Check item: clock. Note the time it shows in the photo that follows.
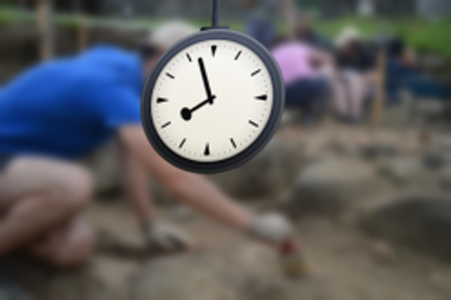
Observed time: 7:57
